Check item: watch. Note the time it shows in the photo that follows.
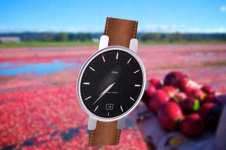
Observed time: 7:37
